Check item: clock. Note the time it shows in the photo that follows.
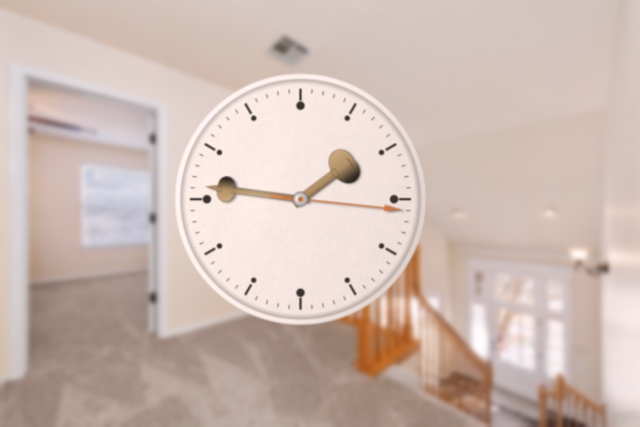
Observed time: 1:46:16
